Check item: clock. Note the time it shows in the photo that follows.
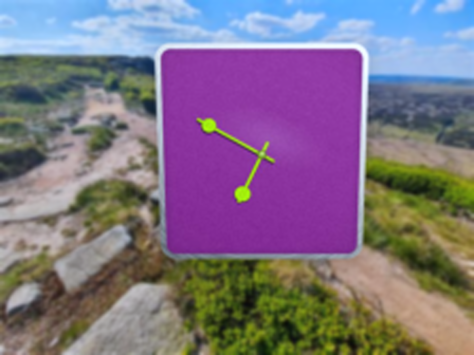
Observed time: 6:50
